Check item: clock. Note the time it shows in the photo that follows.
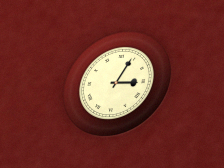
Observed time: 3:04
